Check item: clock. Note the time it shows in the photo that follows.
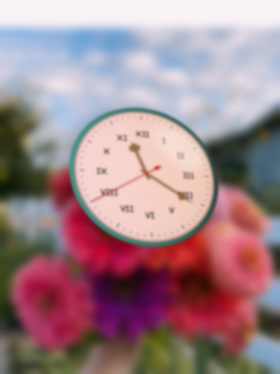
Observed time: 11:20:40
